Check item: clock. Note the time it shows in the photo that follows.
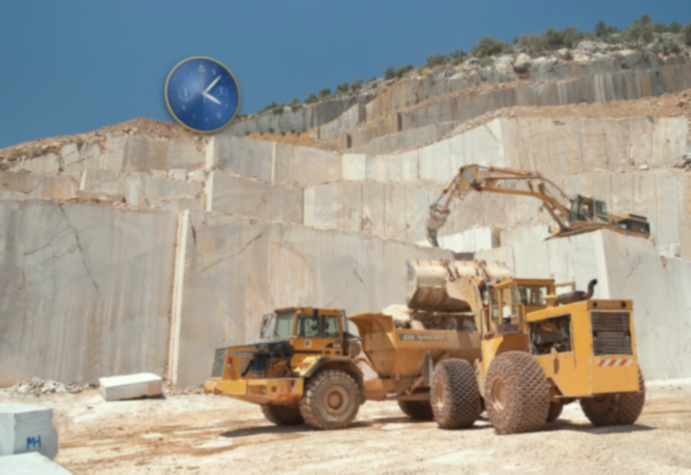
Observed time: 4:08
